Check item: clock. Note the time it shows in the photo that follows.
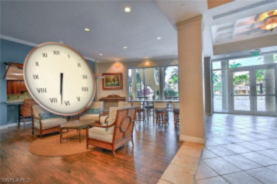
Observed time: 6:32
